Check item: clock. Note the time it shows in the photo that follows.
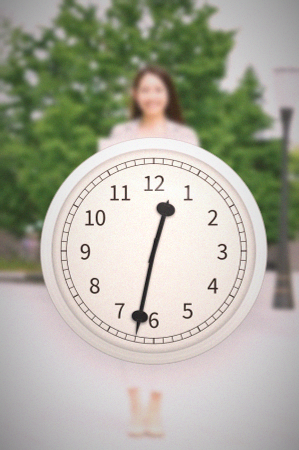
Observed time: 12:32
